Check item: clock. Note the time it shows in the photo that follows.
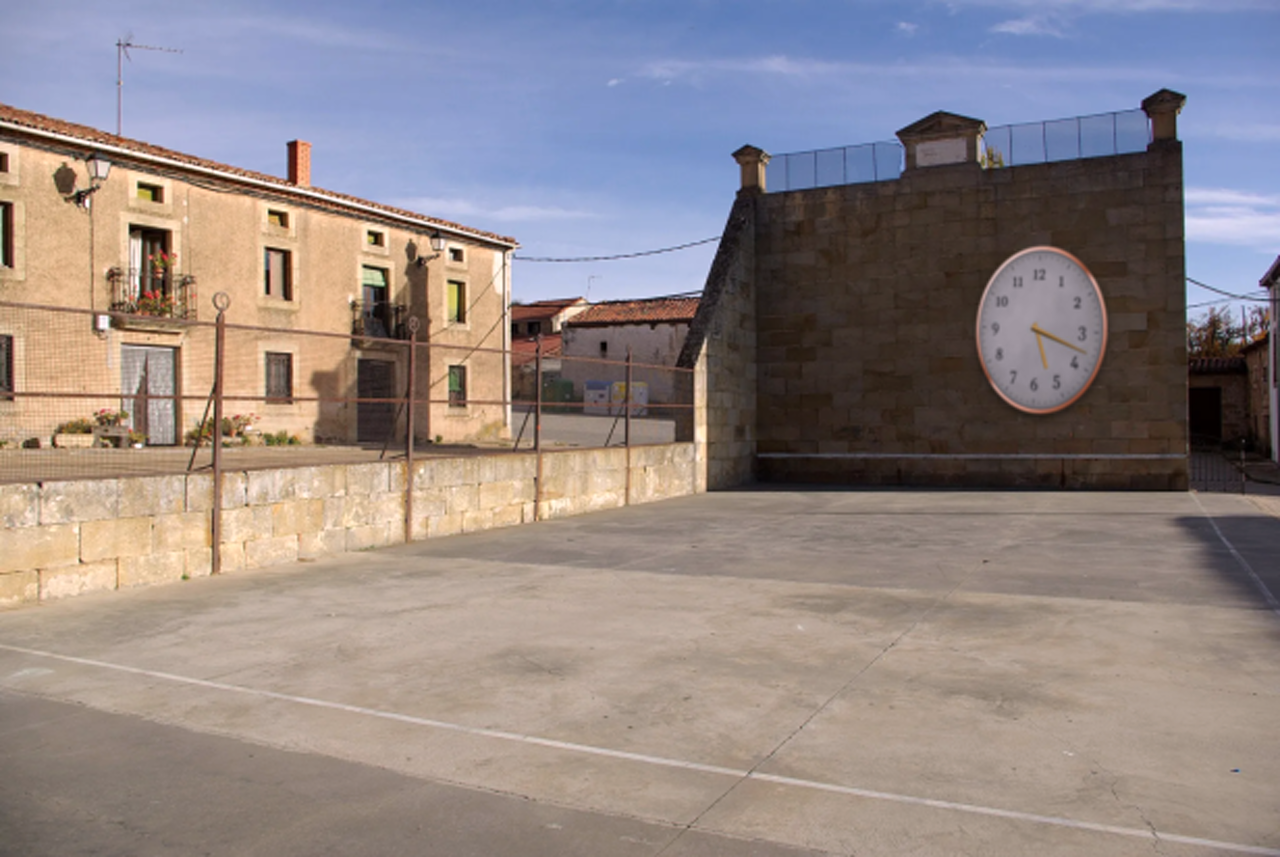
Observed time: 5:18
